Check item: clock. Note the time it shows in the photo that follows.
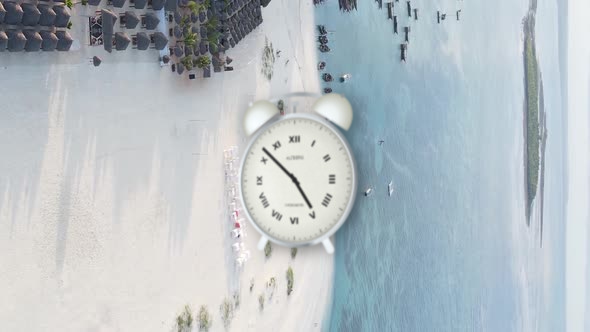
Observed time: 4:52
